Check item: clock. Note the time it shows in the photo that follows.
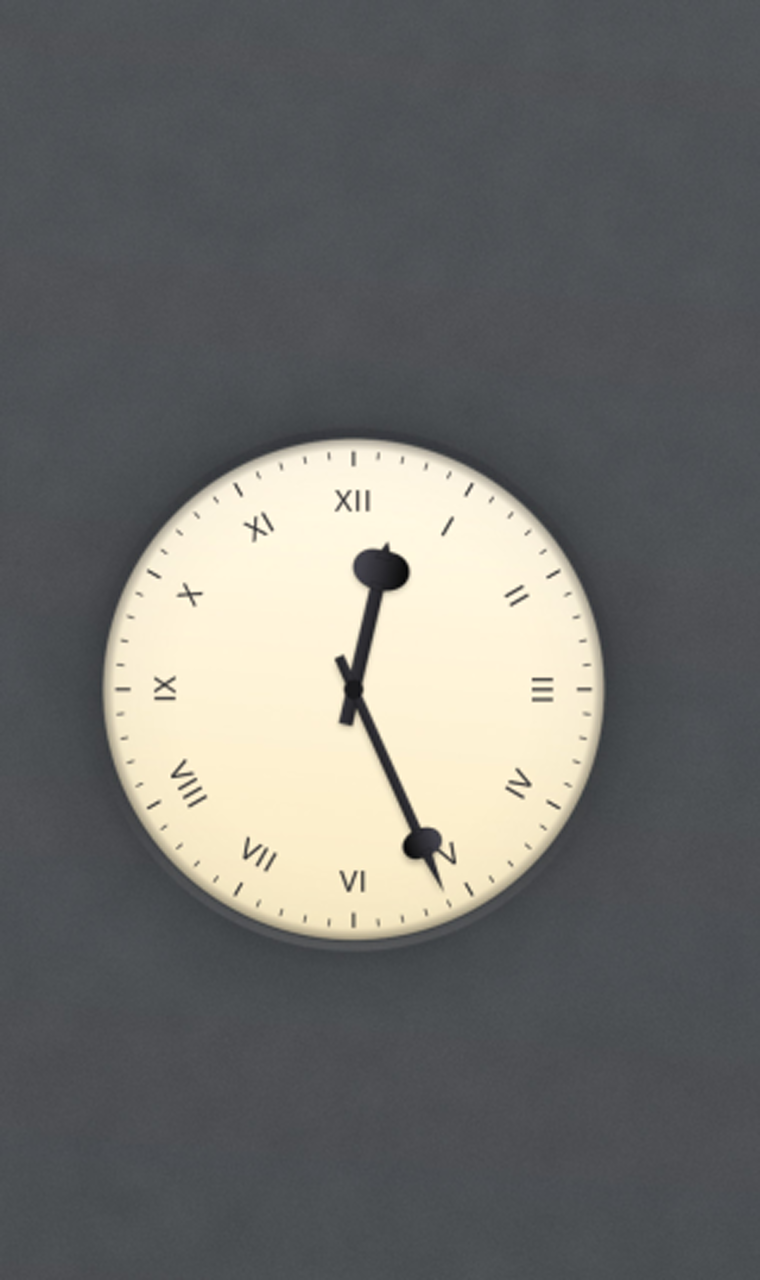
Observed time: 12:26
